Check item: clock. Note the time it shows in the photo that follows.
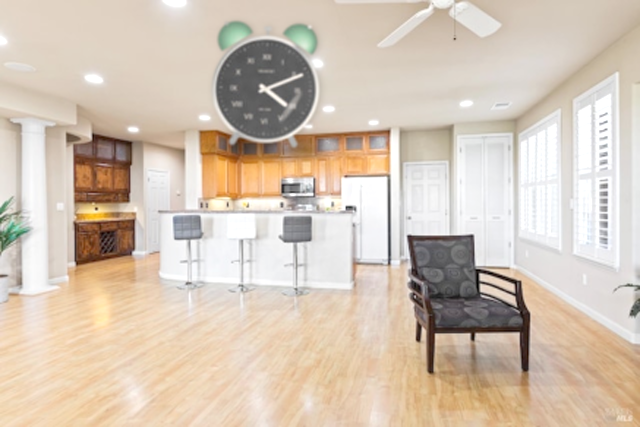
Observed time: 4:11
